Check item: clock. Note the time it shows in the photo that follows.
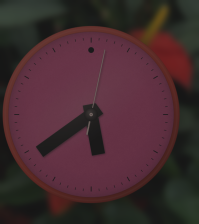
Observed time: 5:39:02
